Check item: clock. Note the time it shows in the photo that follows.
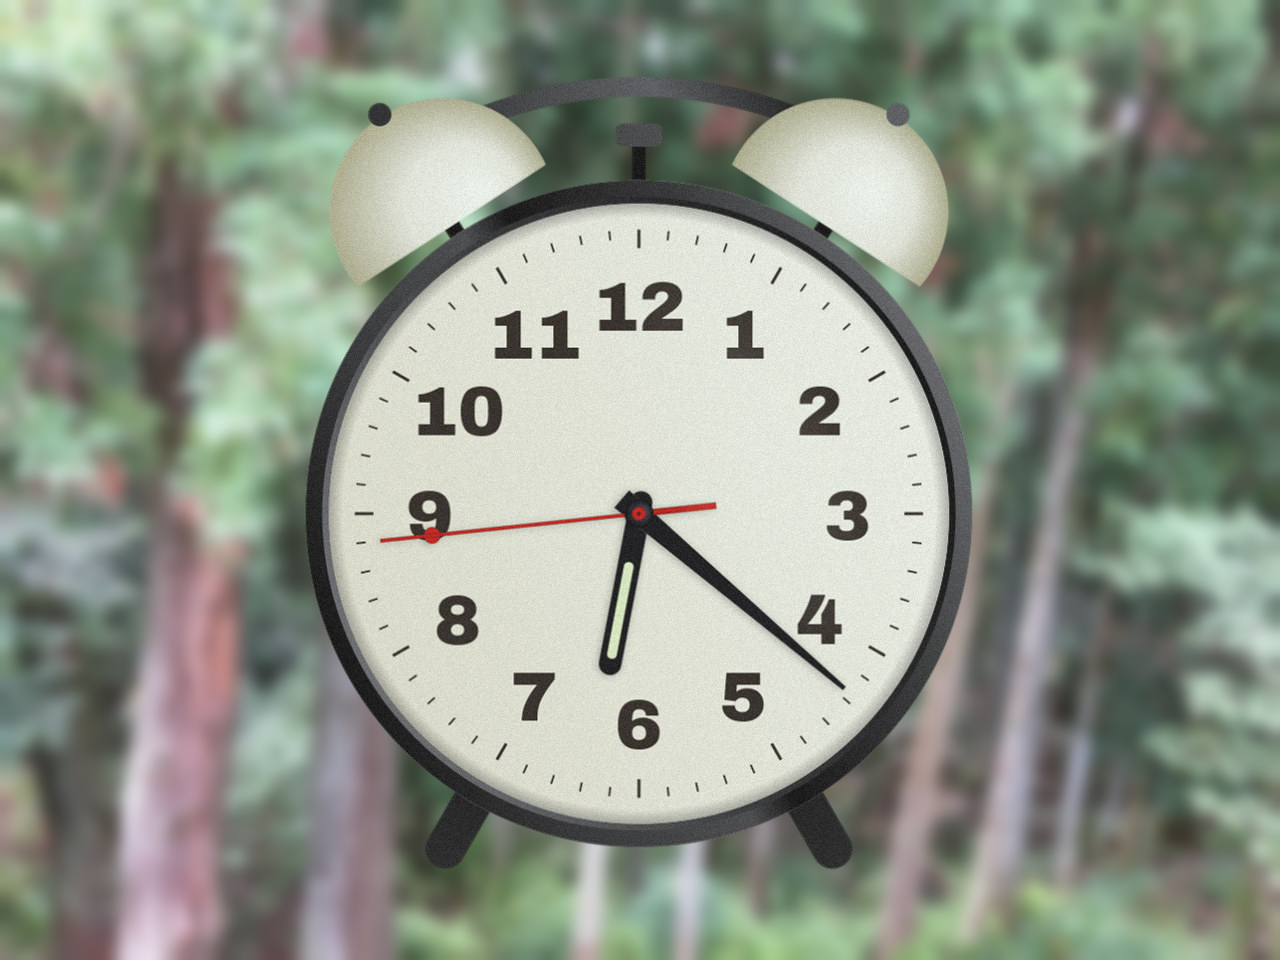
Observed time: 6:21:44
